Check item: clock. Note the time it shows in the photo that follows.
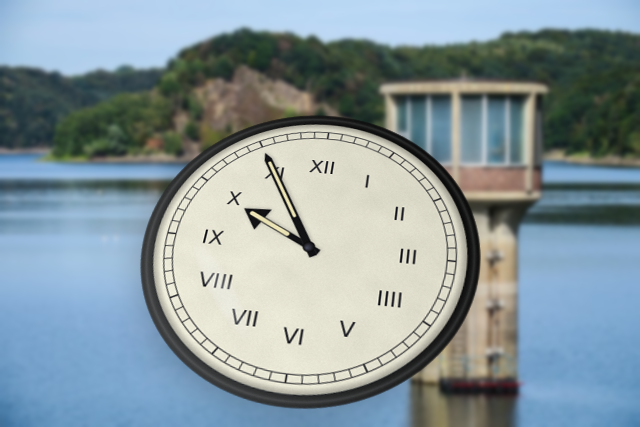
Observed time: 9:55
